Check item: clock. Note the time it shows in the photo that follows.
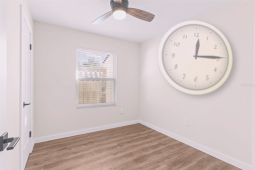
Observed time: 12:15
